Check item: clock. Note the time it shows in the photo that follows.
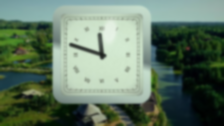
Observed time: 11:48
